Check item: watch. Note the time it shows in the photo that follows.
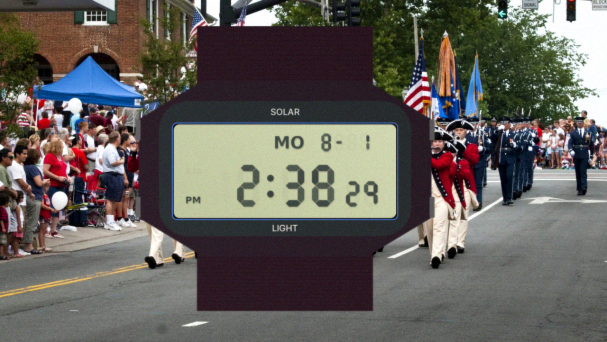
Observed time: 2:38:29
